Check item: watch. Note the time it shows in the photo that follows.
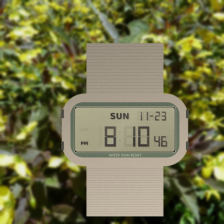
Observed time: 8:10:46
